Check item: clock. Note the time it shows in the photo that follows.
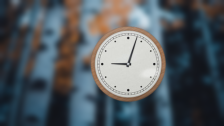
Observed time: 9:03
